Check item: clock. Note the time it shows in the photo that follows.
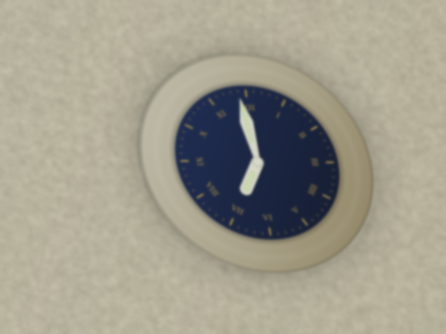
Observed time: 6:59
